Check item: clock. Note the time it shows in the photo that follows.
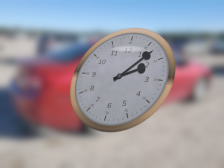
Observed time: 2:07
